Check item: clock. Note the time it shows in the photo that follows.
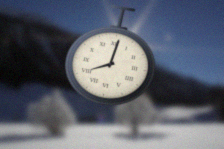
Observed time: 8:01
